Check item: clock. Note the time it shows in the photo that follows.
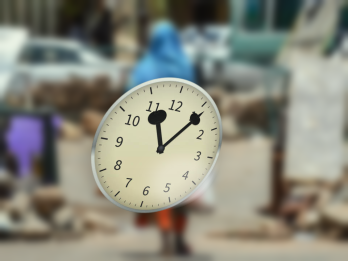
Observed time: 11:06
